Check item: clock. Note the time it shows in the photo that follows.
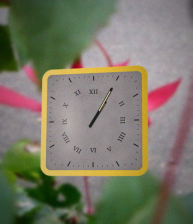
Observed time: 1:05
